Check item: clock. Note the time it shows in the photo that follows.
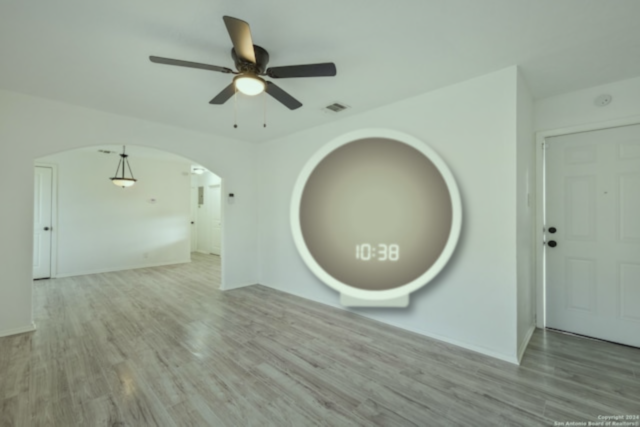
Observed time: 10:38
